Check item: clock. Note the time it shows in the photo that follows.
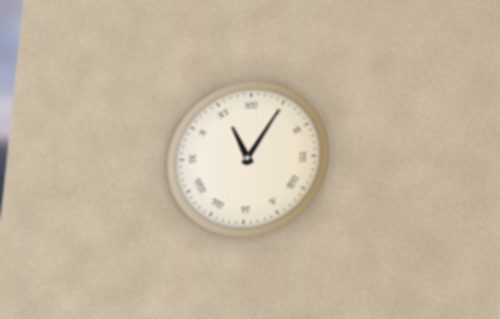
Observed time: 11:05
